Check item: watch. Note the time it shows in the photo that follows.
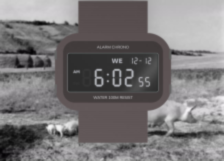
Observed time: 6:02:55
